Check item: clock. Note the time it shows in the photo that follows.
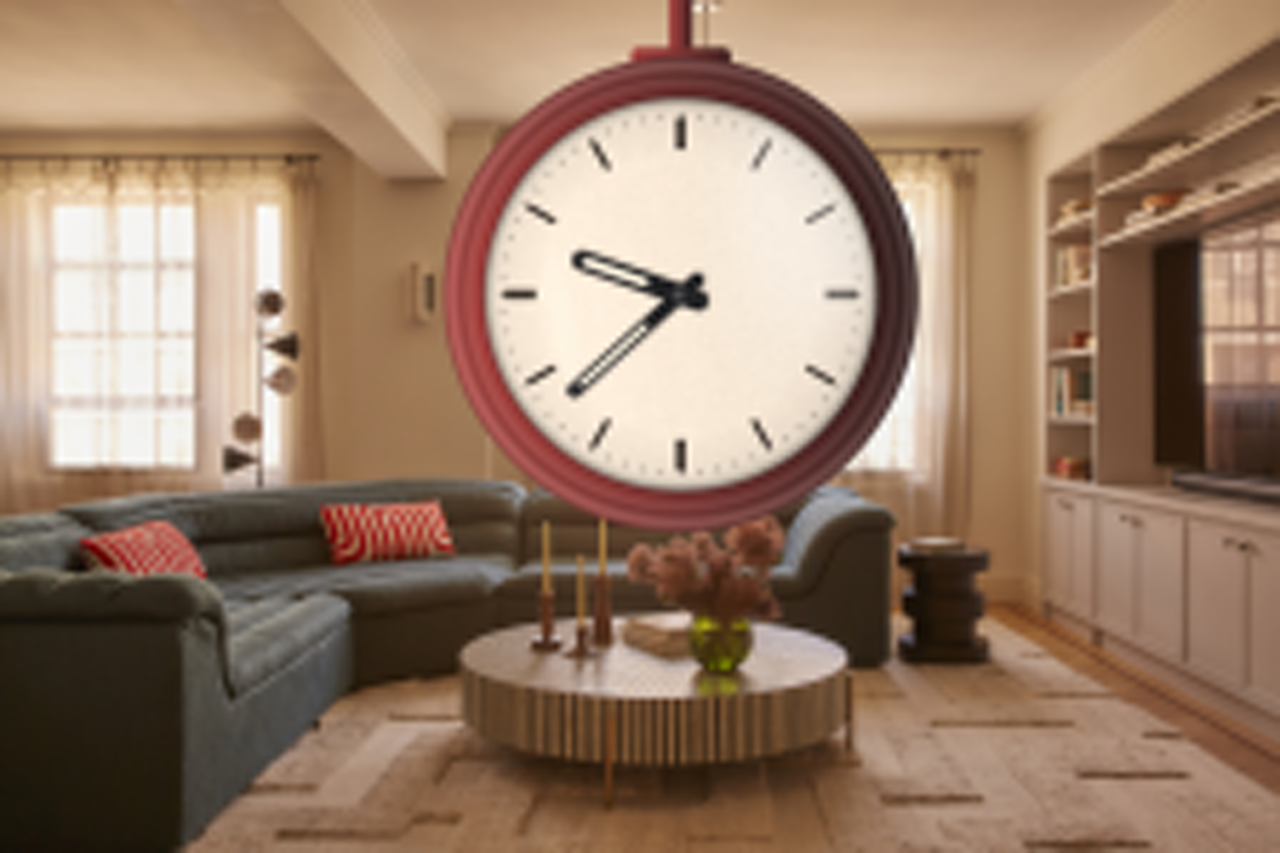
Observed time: 9:38
